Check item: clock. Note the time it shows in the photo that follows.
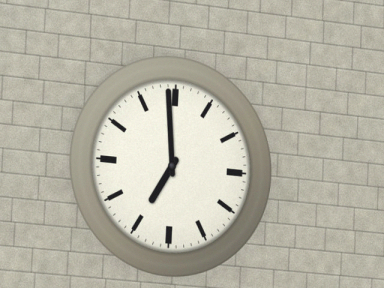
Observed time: 6:59
